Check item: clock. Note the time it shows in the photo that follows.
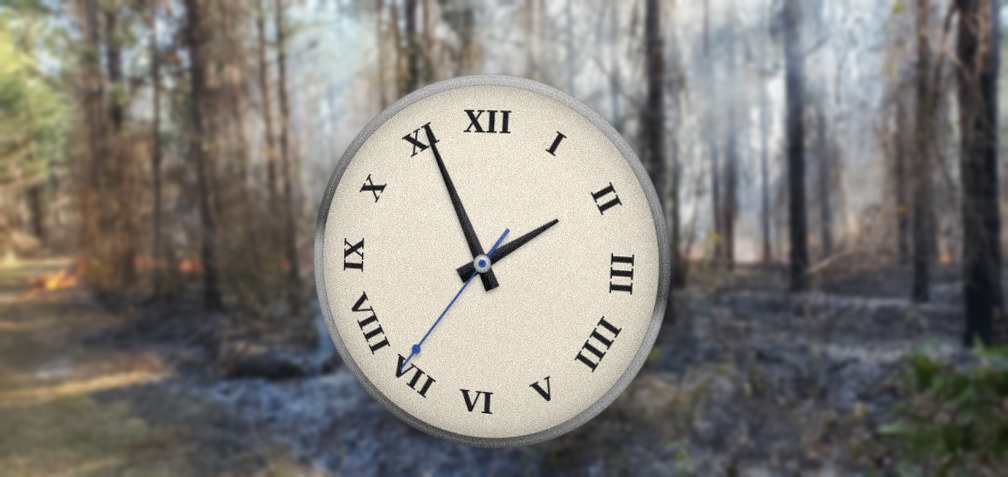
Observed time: 1:55:36
